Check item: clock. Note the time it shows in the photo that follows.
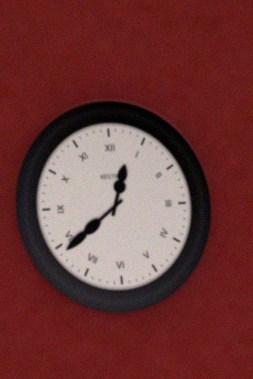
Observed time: 12:39
